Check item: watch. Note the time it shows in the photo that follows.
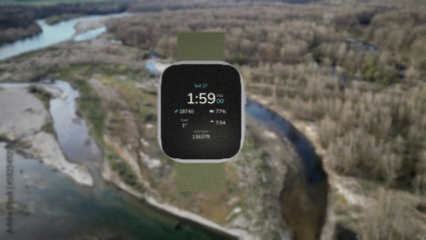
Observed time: 1:59
